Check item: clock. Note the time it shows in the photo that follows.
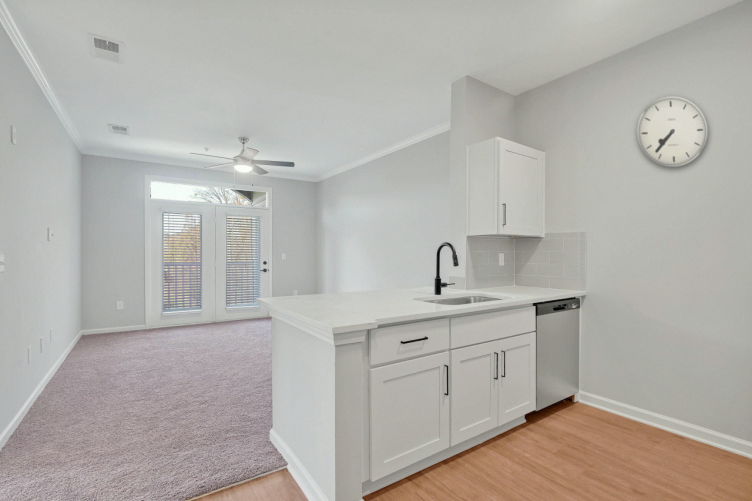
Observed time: 7:37
